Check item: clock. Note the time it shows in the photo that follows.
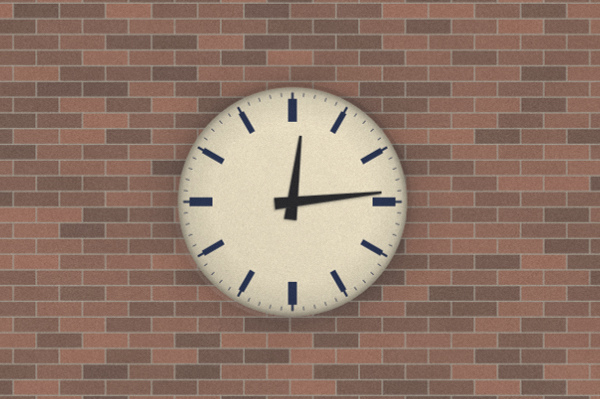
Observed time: 12:14
